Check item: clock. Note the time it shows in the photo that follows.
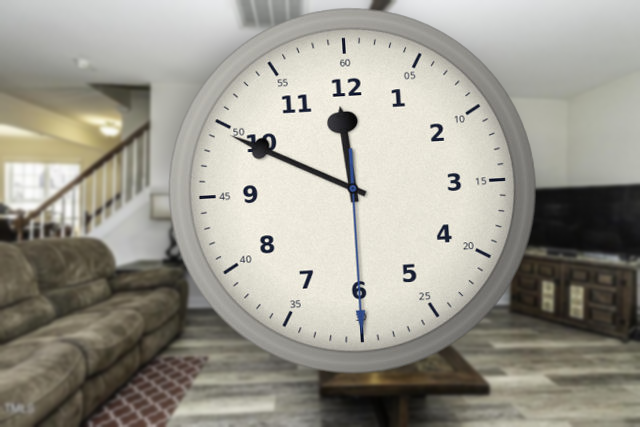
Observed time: 11:49:30
